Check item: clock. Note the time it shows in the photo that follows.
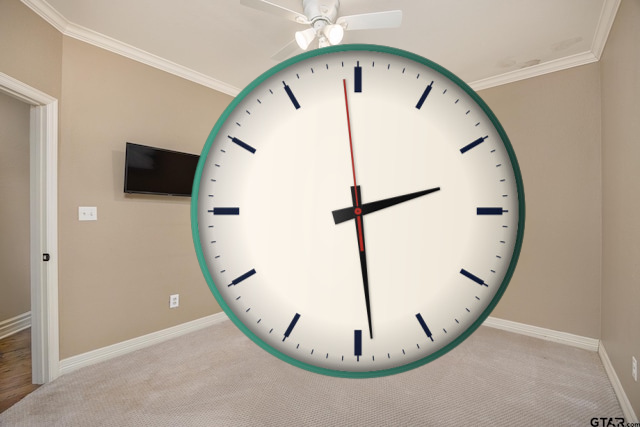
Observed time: 2:28:59
